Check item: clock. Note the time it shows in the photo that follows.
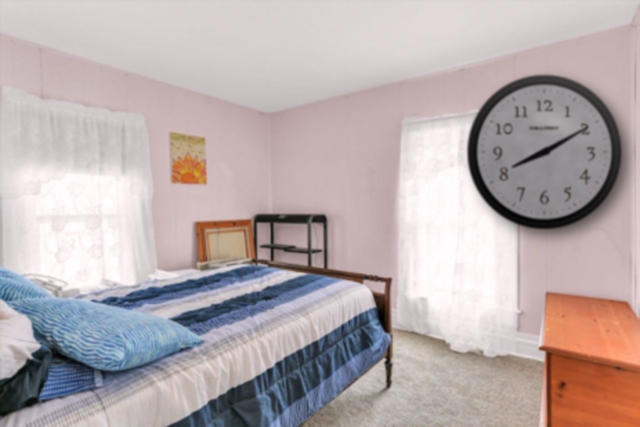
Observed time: 8:10
